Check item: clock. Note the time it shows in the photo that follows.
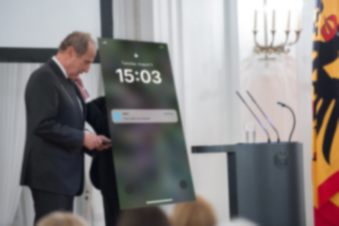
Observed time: 15:03
